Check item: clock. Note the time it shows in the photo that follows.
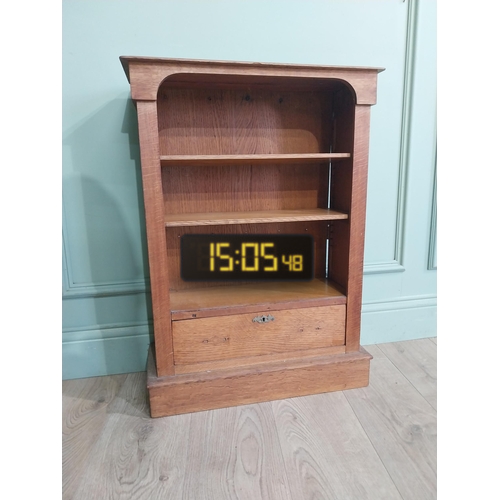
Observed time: 15:05:48
